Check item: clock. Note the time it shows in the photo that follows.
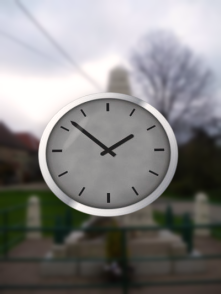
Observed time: 1:52
